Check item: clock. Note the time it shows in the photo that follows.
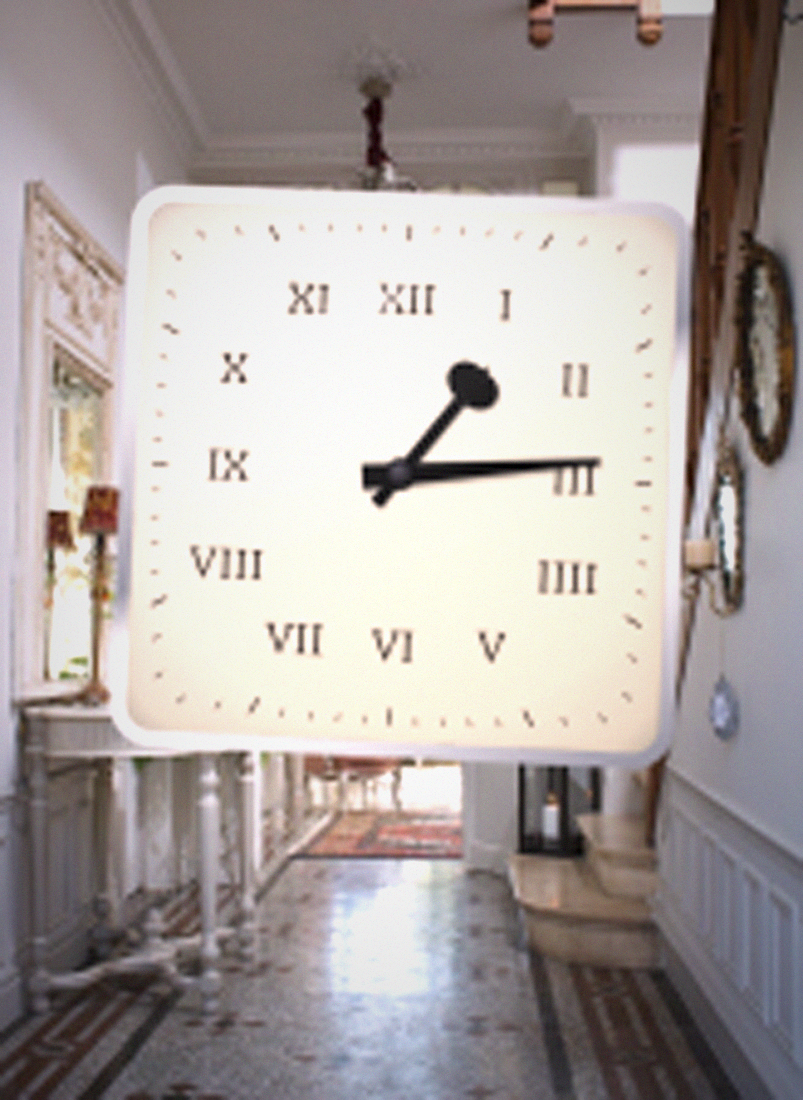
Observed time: 1:14
